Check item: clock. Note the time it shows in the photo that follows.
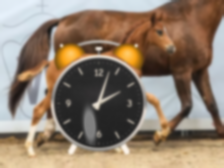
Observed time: 2:03
